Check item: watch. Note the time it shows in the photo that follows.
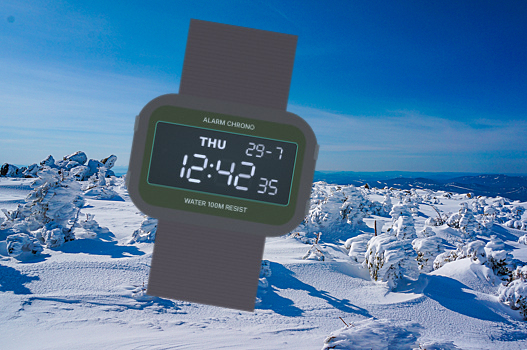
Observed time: 12:42:35
